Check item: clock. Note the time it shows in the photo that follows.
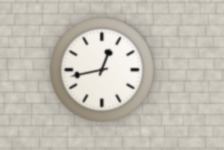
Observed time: 12:43
